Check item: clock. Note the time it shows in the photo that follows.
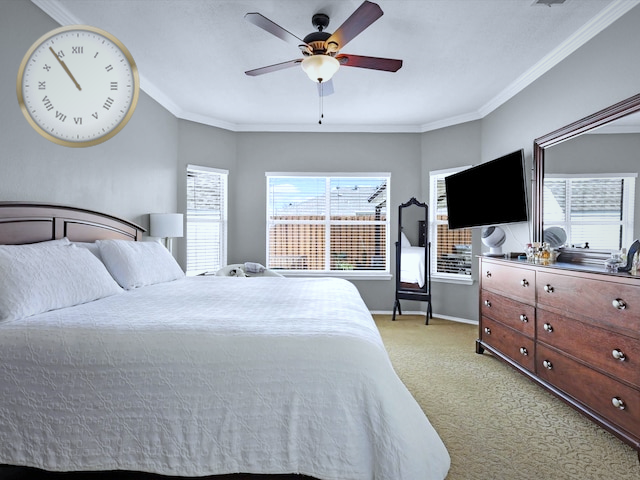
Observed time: 10:54
